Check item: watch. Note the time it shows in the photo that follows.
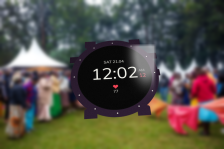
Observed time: 12:02
